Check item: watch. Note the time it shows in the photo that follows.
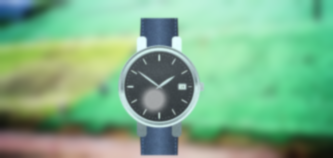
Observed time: 1:51
